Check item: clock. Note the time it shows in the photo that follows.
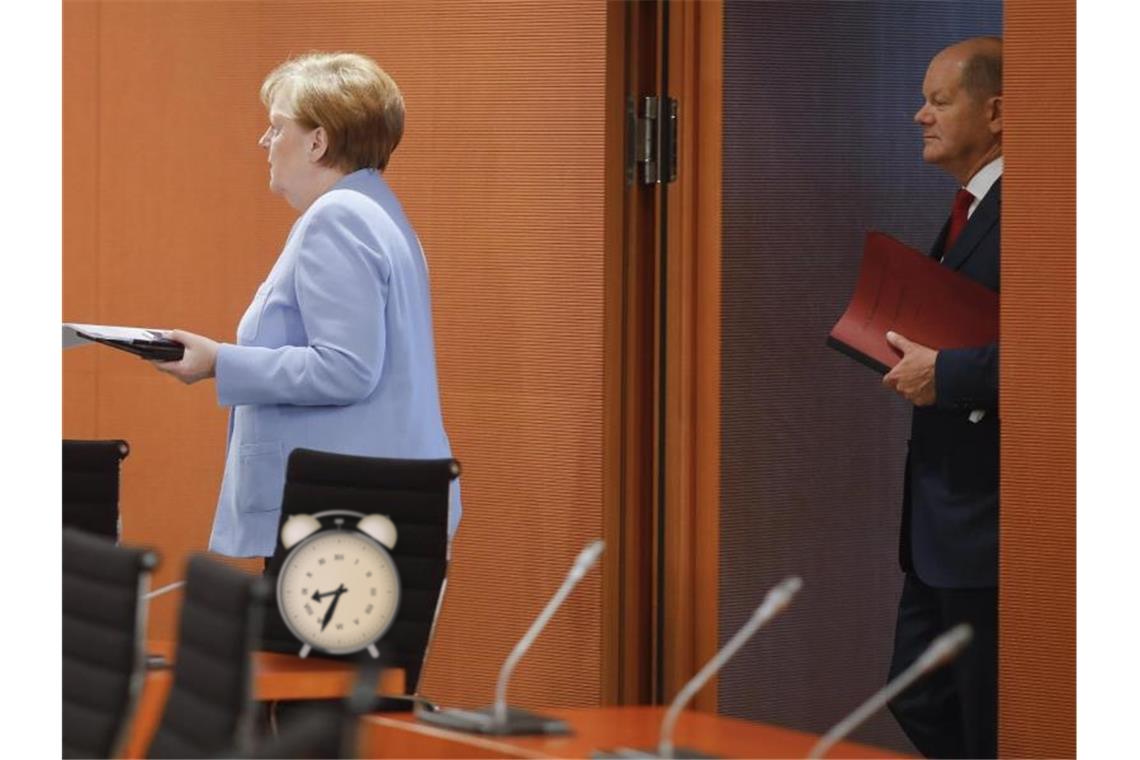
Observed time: 8:34
